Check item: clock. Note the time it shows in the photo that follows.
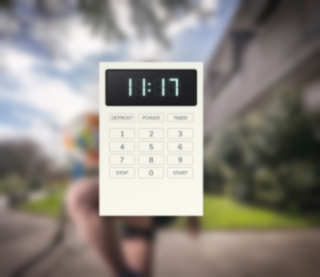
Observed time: 11:17
